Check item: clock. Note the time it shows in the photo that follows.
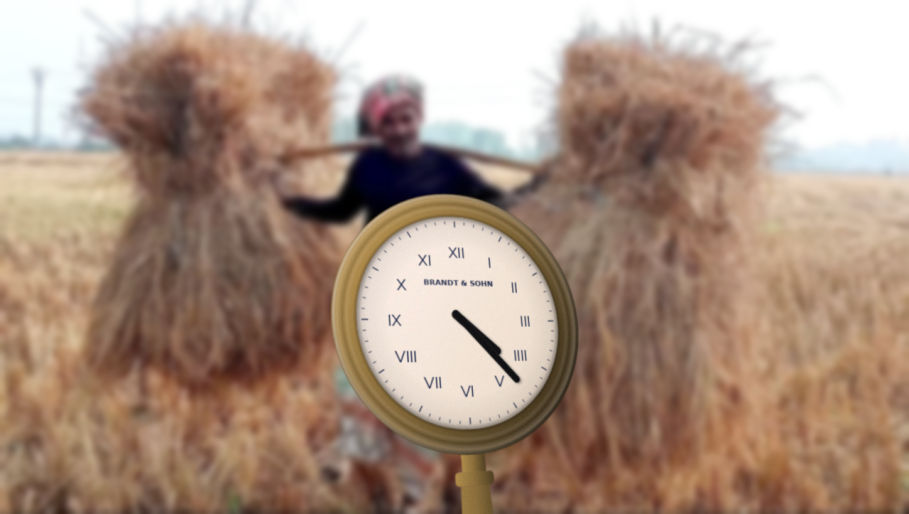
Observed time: 4:23
